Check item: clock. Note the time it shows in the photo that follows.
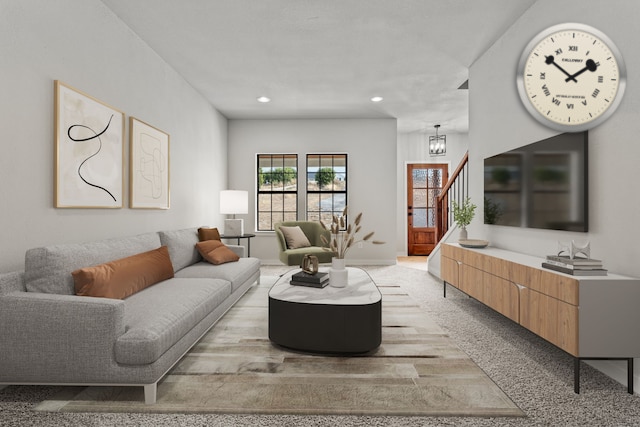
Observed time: 1:51
